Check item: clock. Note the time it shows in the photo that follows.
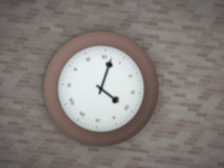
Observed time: 4:02
